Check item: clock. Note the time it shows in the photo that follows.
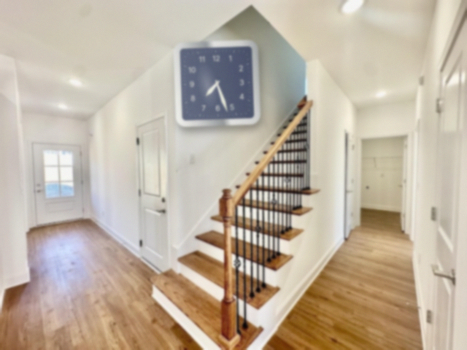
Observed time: 7:27
